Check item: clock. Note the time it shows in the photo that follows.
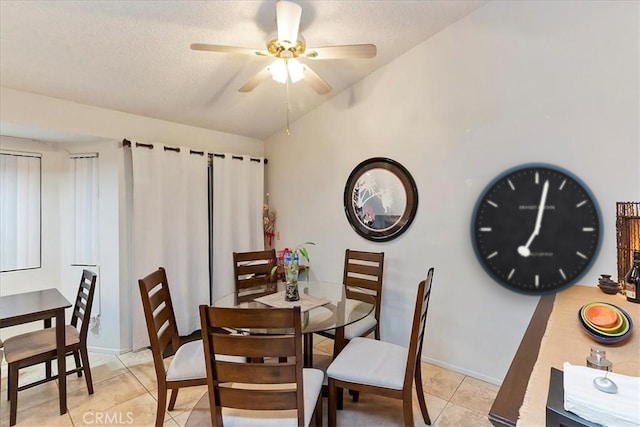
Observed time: 7:02
